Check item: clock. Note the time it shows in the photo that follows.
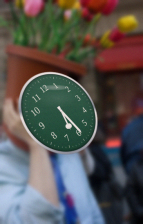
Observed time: 6:29
